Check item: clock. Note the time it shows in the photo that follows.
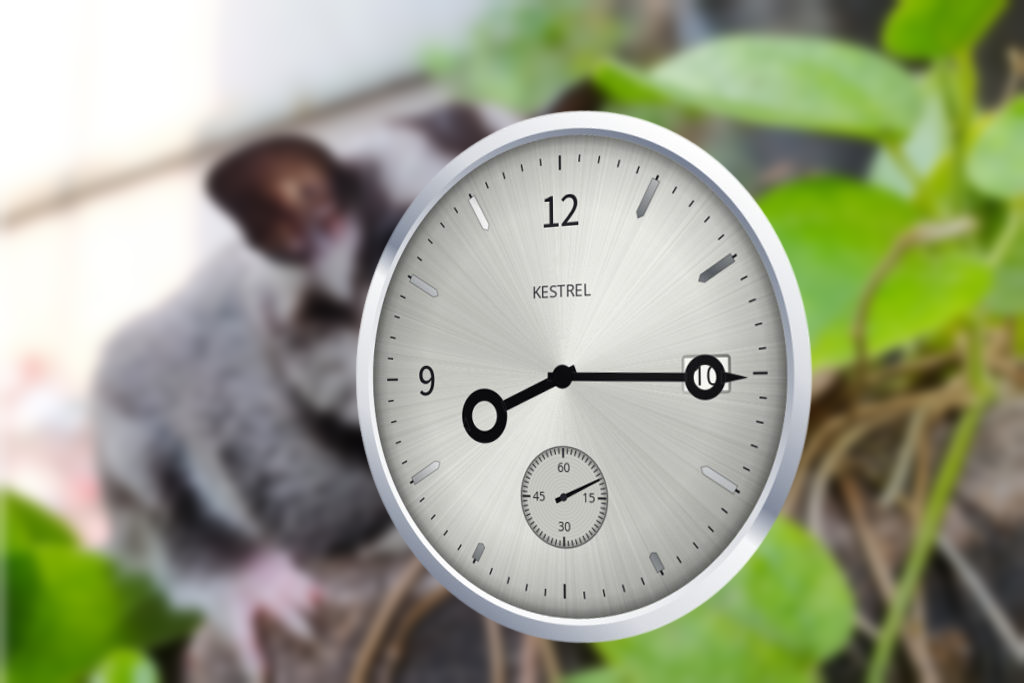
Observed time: 8:15:11
